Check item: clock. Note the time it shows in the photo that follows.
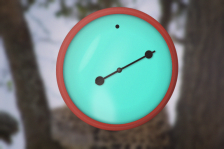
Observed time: 8:11
